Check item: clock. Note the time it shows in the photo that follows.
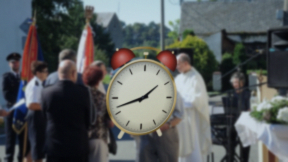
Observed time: 1:42
